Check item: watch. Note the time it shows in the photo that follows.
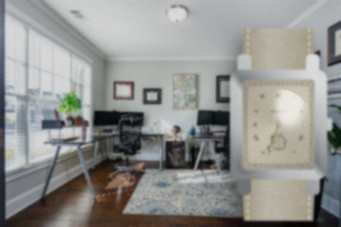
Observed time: 6:33
